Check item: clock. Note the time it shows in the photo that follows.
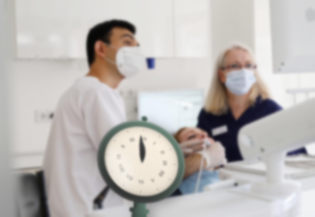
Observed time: 11:59
